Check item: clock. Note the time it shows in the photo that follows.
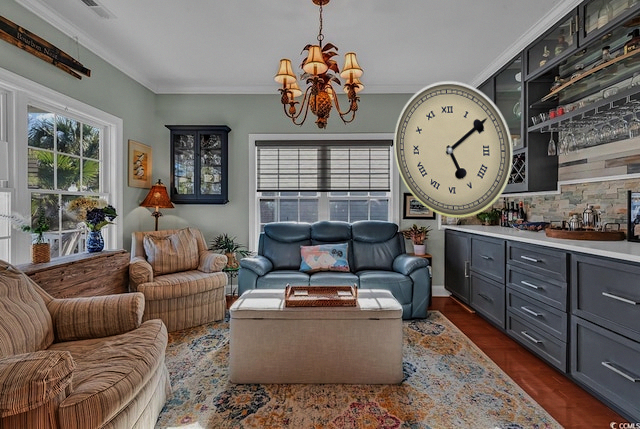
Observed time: 5:09
